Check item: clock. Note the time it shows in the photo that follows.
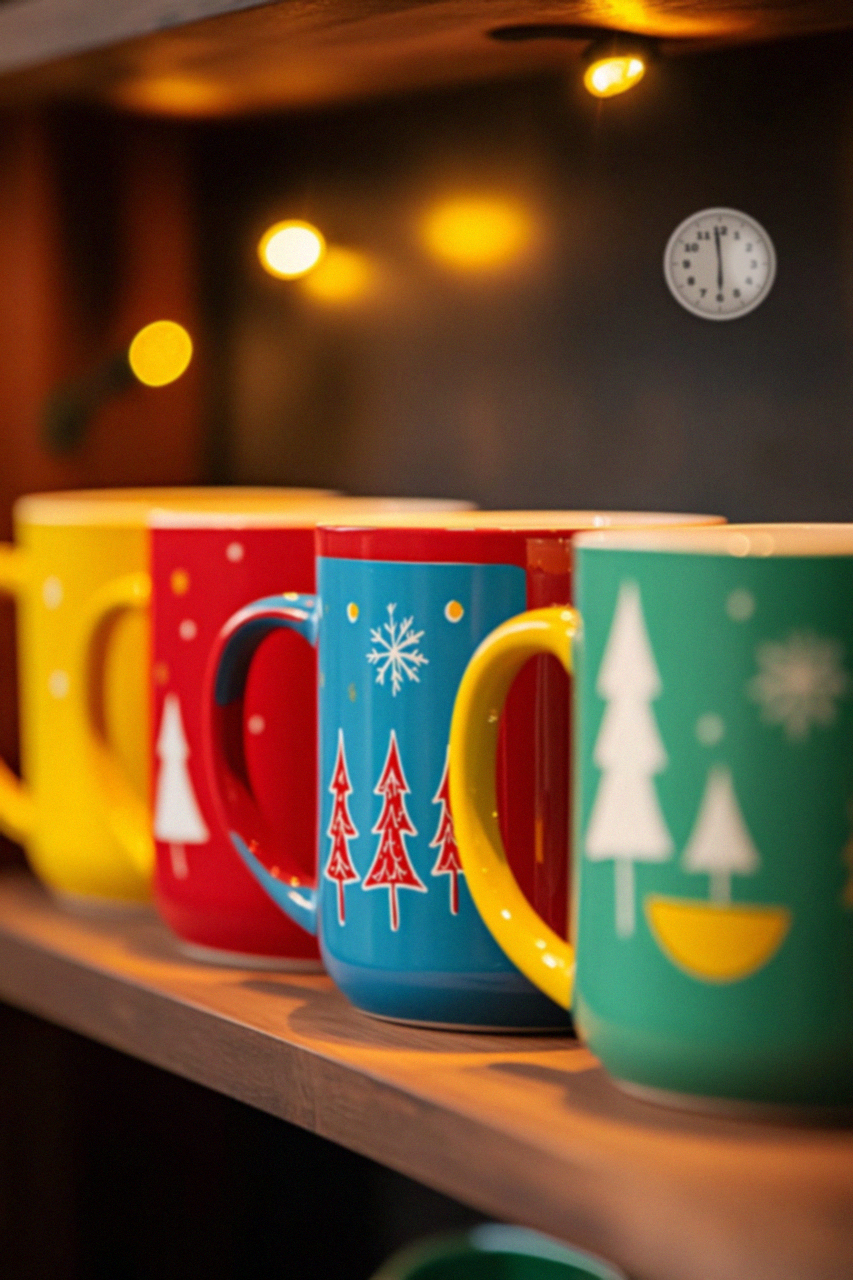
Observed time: 5:59
